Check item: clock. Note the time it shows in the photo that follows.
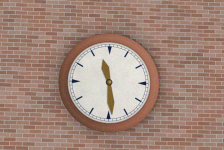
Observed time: 11:29
